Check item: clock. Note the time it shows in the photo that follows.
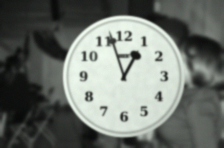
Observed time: 12:57
